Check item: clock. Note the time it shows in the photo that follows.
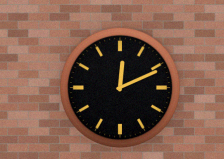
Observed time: 12:11
